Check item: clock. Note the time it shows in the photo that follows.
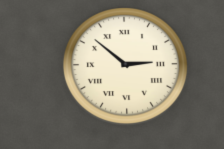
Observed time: 2:52
